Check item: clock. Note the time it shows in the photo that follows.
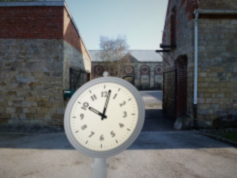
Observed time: 10:02
